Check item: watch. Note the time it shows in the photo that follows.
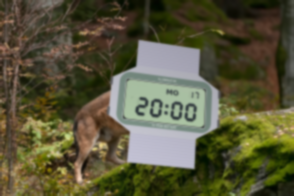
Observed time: 20:00
